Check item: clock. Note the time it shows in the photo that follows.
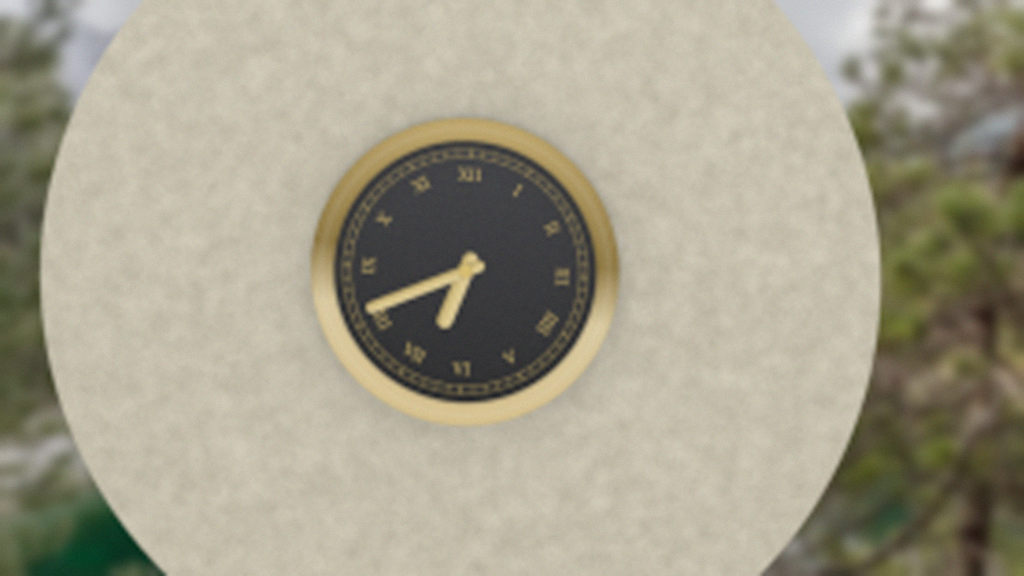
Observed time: 6:41
